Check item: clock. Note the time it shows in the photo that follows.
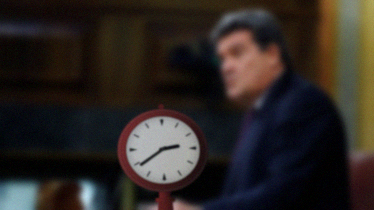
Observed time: 2:39
